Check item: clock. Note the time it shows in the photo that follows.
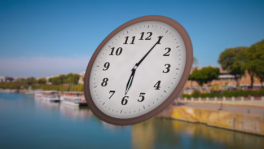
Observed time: 6:05
